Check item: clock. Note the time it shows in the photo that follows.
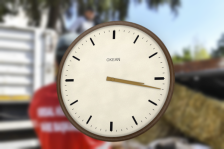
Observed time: 3:17
